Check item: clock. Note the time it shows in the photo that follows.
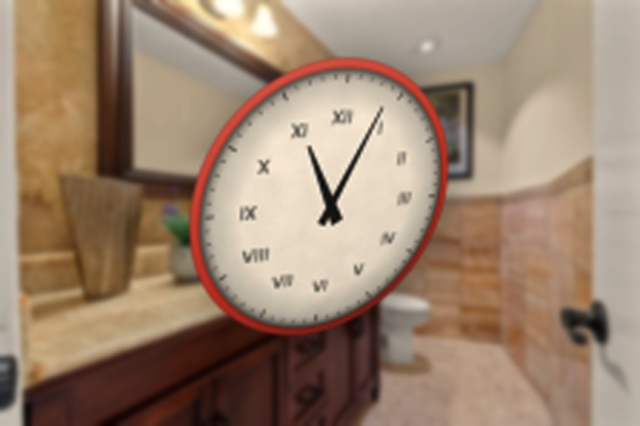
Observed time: 11:04
